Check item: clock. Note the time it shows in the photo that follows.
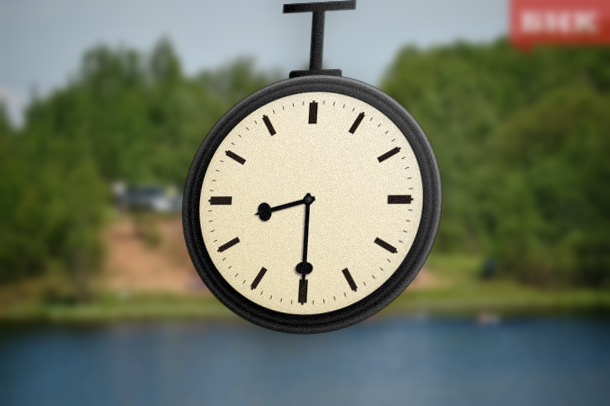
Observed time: 8:30
